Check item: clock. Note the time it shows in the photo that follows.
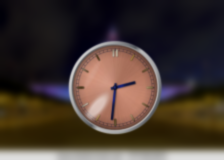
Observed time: 2:31
